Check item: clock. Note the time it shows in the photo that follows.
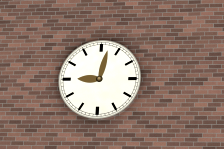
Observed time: 9:02
